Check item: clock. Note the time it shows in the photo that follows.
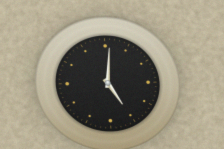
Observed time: 5:01
